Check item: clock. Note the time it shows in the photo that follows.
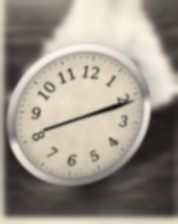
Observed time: 8:11
